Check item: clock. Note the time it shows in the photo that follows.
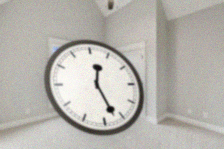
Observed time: 12:27
